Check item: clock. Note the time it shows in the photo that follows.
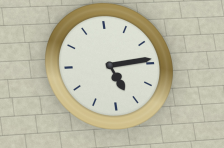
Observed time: 5:14
